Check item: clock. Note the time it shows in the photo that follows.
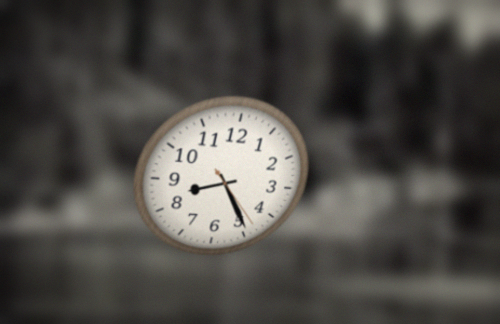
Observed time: 8:24:23
